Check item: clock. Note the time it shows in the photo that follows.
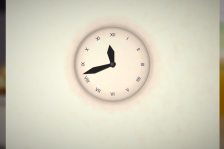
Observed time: 11:42
